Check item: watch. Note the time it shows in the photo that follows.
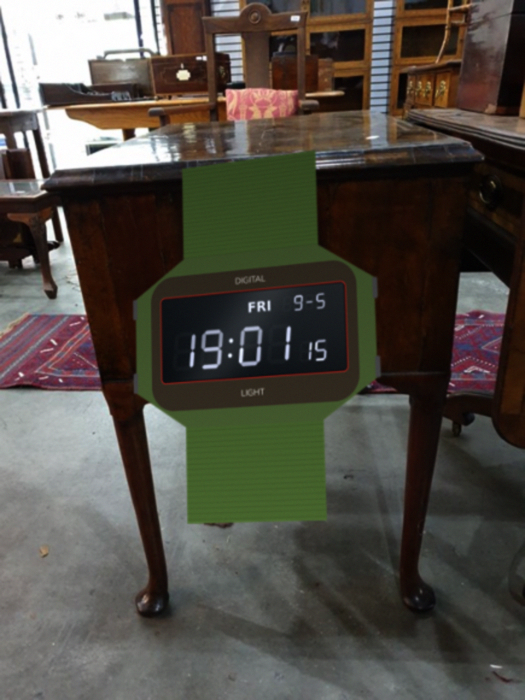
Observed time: 19:01:15
